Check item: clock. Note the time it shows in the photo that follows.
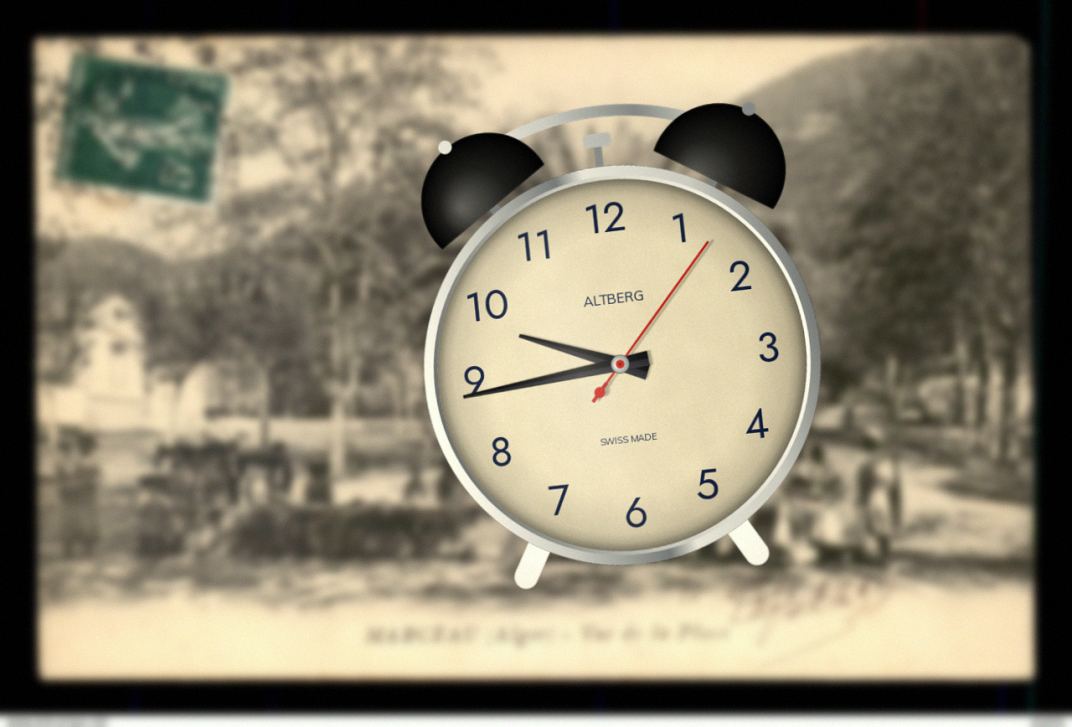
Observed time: 9:44:07
